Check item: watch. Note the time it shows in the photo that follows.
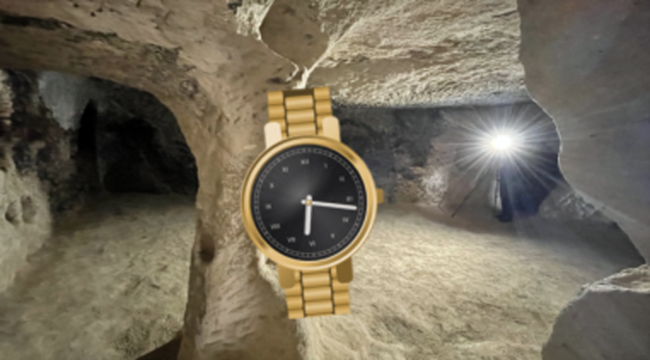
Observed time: 6:17
